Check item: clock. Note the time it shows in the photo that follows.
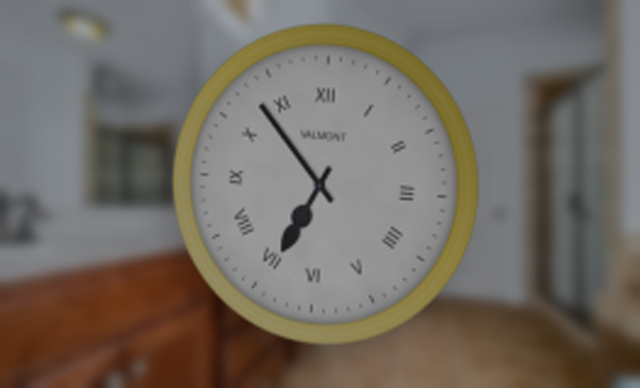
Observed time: 6:53
